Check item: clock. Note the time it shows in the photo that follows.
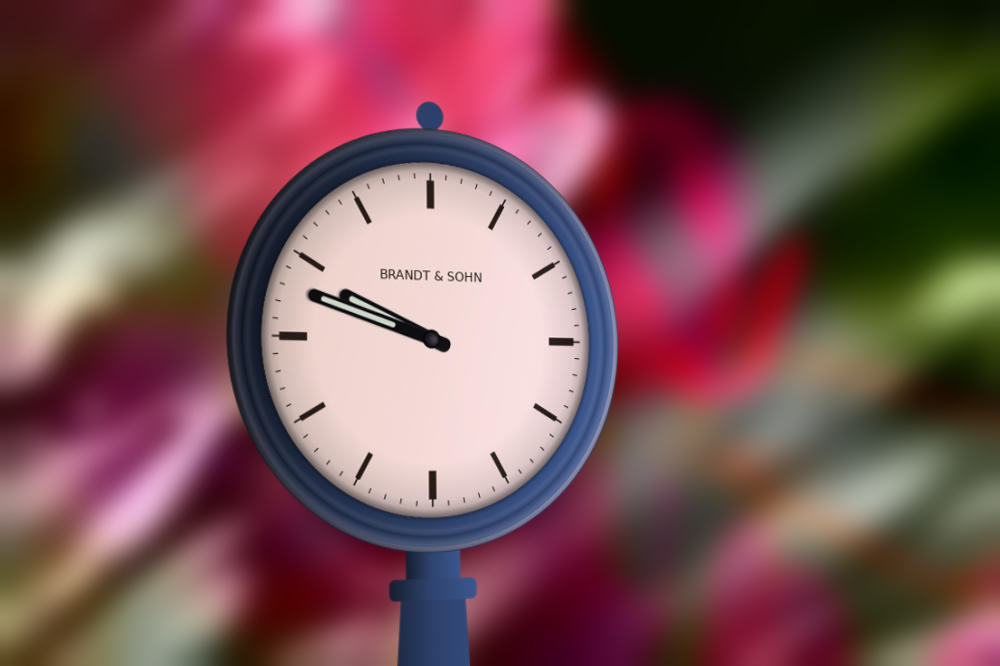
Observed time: 9:48
